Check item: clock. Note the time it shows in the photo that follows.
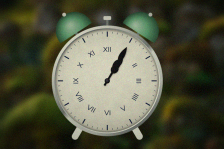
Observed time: 1:05
